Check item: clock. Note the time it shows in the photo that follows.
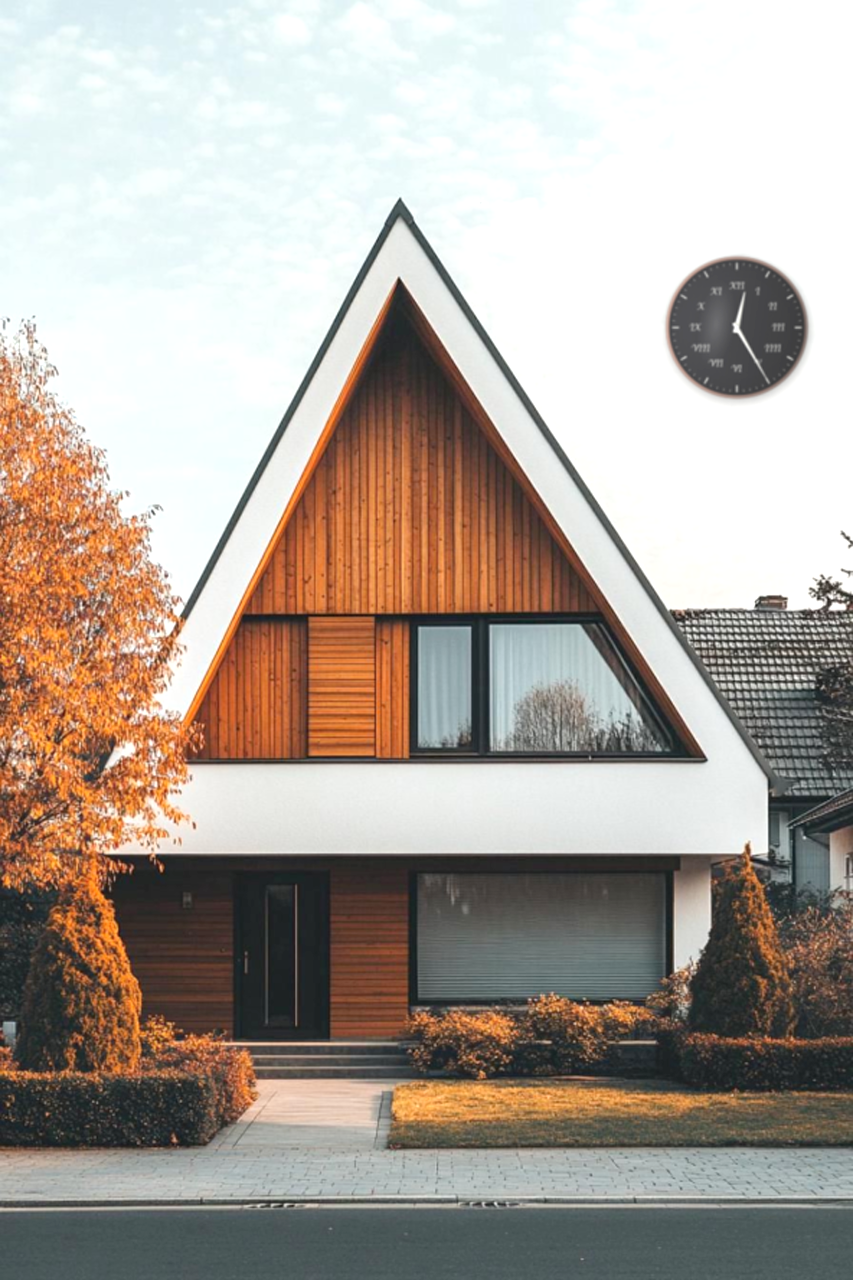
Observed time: 12:25
